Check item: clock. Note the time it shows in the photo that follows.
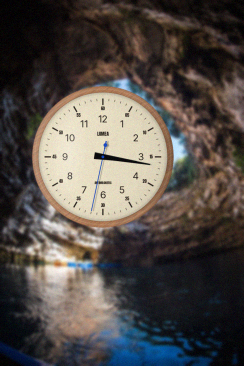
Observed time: 3:16:32
